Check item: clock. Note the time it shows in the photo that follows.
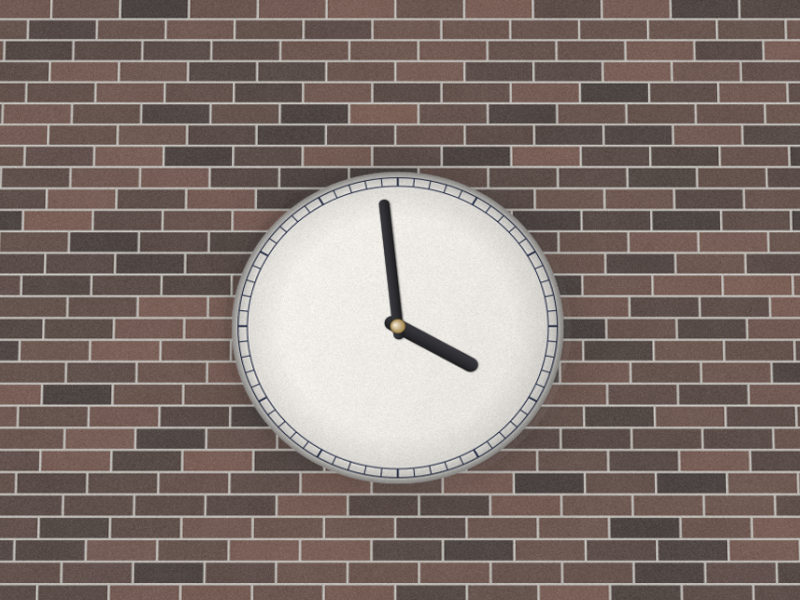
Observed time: 3:59
